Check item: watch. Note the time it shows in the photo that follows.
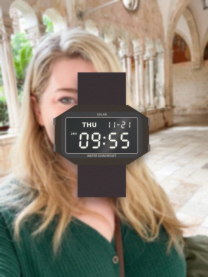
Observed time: 9:55
